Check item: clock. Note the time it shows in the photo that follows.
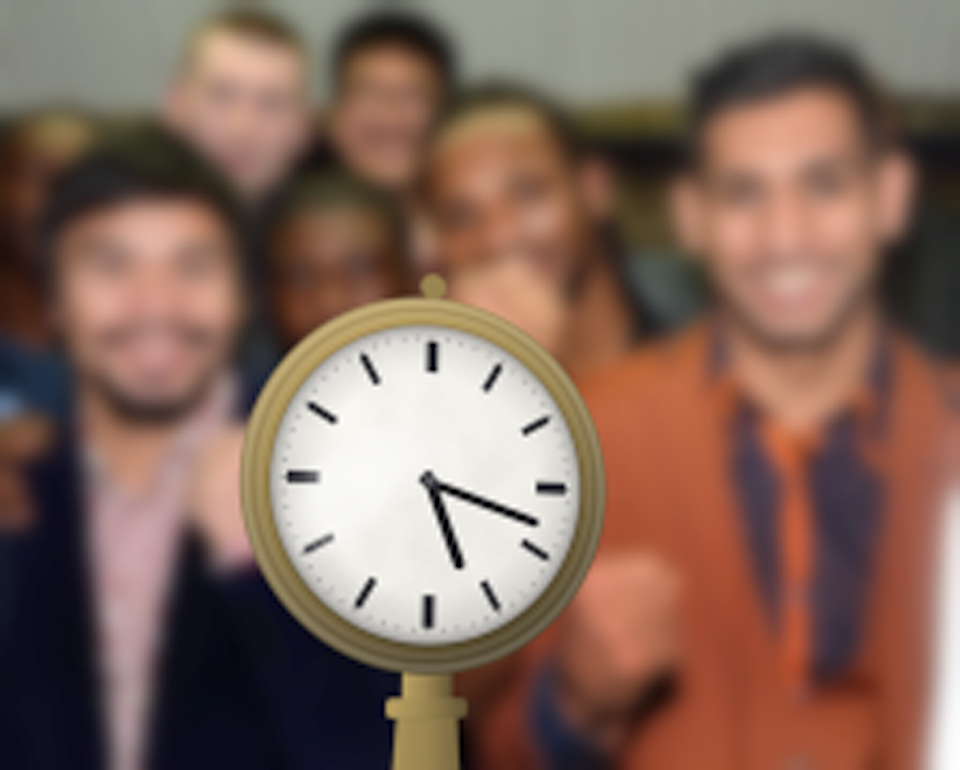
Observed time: 5:18
